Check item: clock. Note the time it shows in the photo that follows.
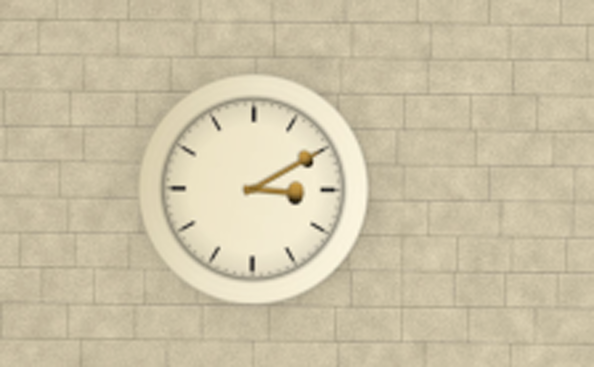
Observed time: 3:10
